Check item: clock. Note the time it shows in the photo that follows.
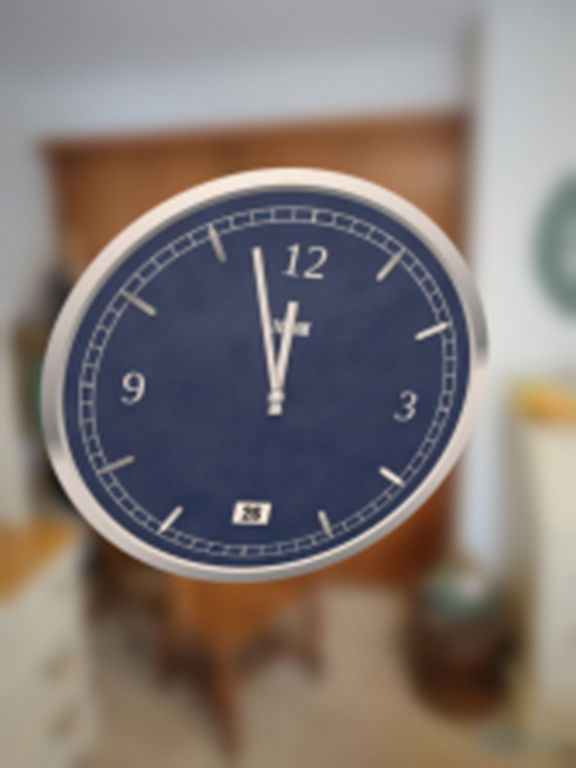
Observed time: 11:57
